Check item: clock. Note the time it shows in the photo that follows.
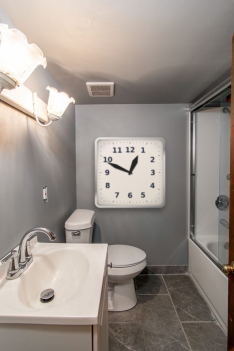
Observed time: 12:49
